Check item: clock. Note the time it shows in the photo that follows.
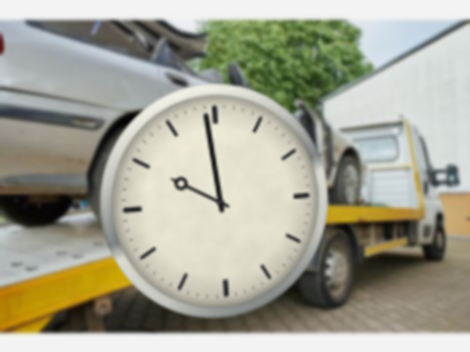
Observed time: 9:59
